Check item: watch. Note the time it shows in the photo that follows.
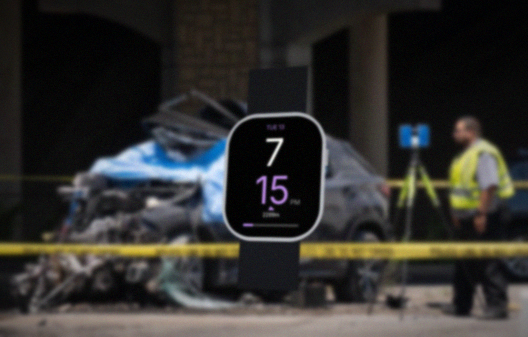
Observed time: 7:15
